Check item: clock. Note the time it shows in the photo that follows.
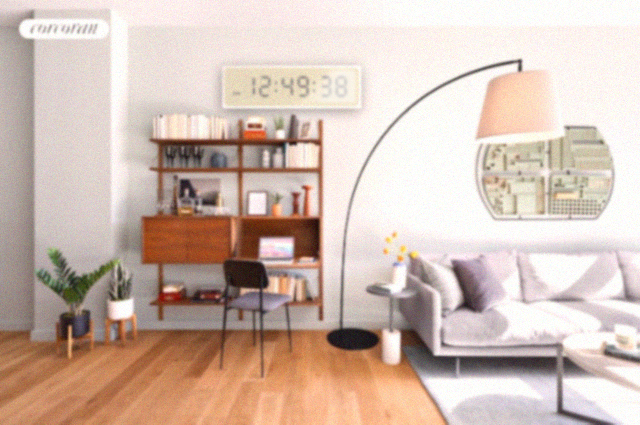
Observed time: 12:49:38
